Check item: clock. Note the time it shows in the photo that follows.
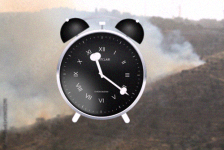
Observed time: 11:21
